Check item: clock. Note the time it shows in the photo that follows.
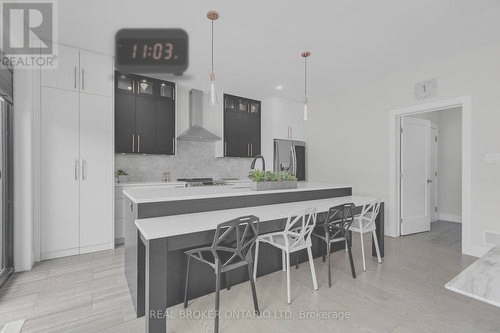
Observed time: 11:03
